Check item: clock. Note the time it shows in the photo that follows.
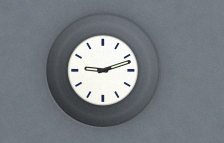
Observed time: 9:12
